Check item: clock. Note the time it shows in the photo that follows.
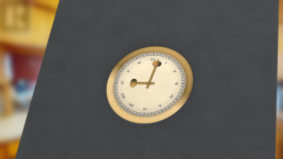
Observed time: 9:02
